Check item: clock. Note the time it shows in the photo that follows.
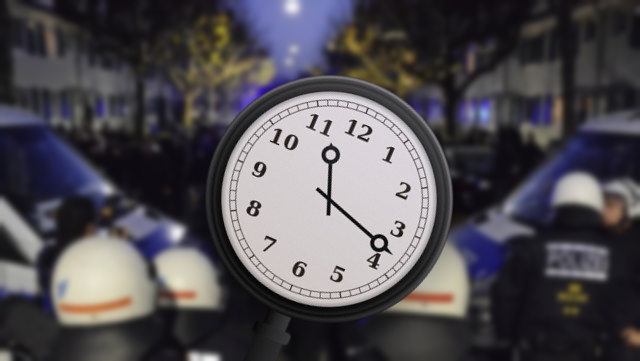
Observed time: 11:18
